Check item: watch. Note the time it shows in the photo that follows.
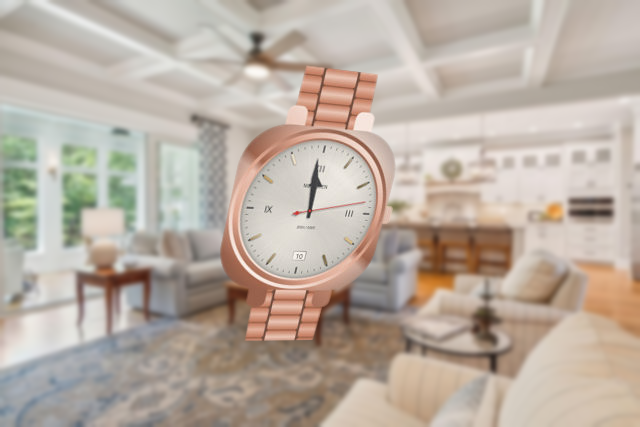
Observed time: 11:59:13
